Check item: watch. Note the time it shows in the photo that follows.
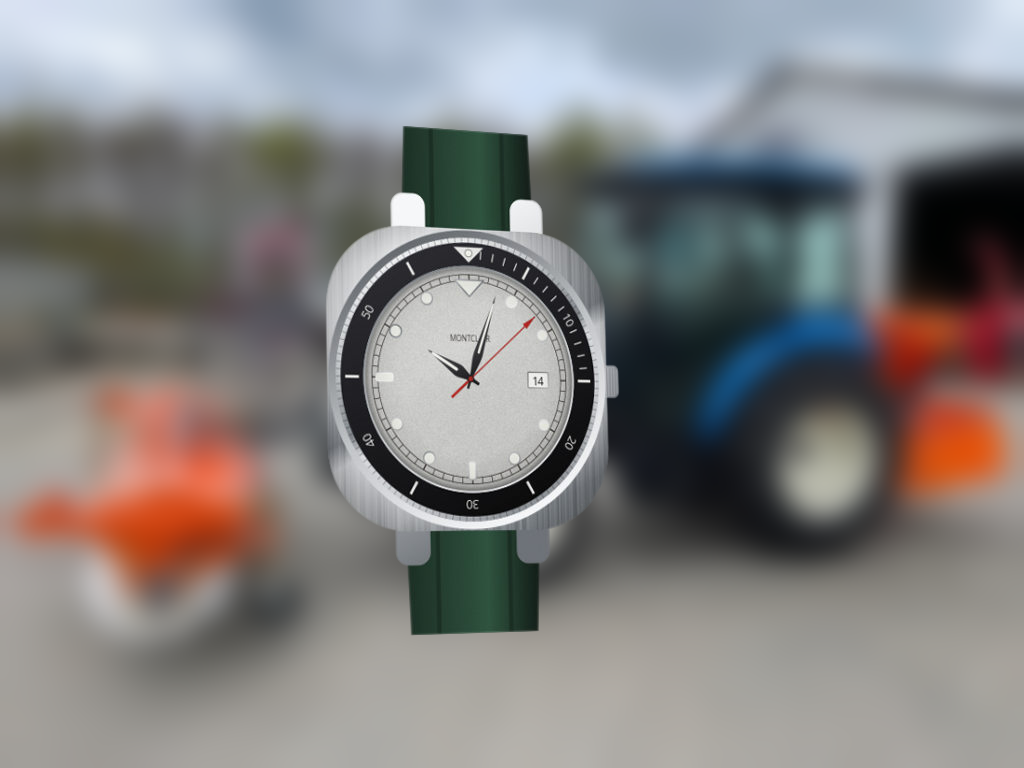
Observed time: 10:03:08
